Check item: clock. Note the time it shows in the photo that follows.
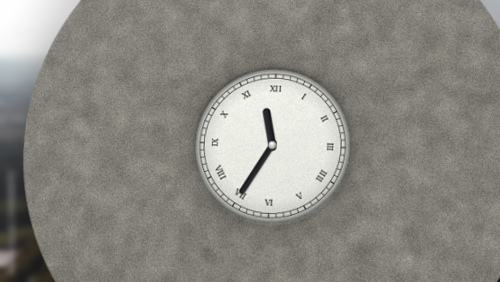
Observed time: 11:35
